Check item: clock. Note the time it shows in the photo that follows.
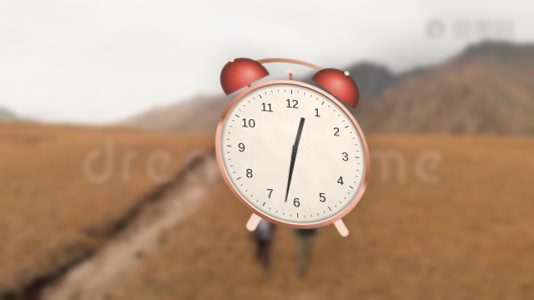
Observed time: 12:32
